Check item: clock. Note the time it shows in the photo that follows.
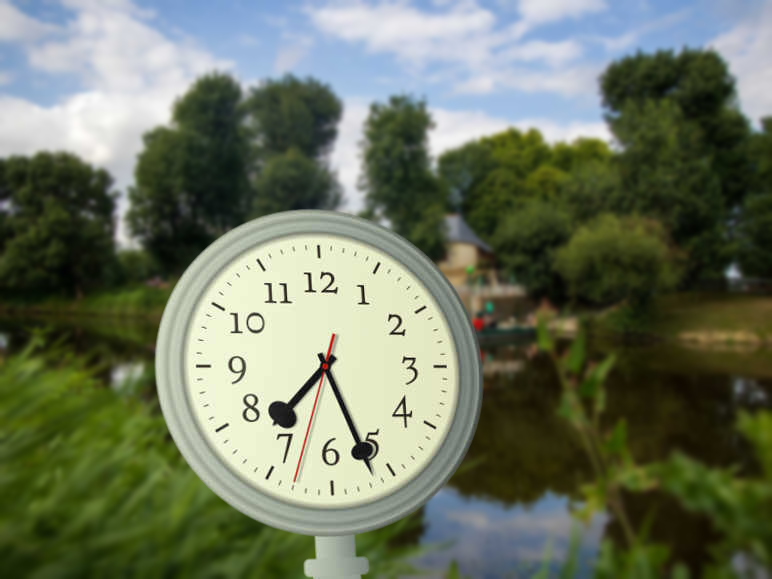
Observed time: 7:26:33
